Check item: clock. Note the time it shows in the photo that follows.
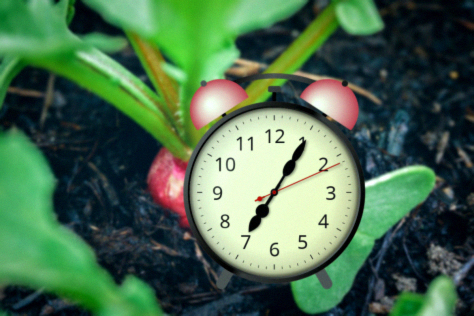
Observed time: 7:05:11
